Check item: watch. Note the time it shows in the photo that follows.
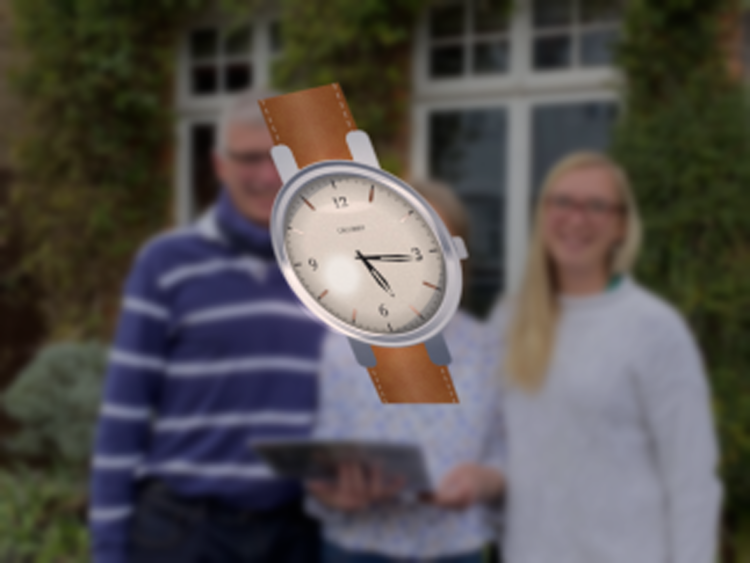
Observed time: 5:16
